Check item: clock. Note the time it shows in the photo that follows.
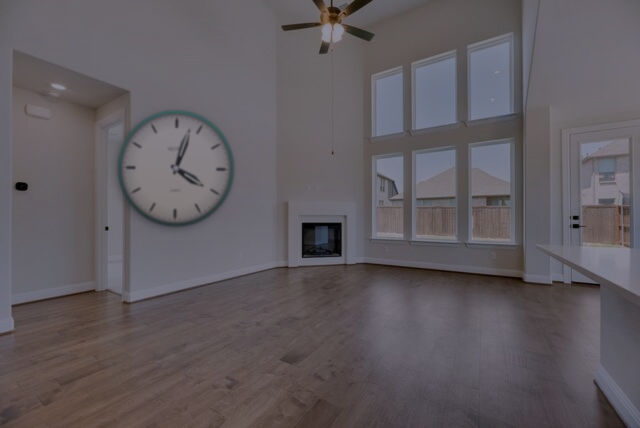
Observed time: 4:03
